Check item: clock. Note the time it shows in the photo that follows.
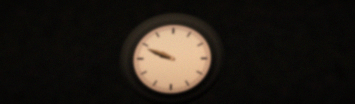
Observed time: 9:49
